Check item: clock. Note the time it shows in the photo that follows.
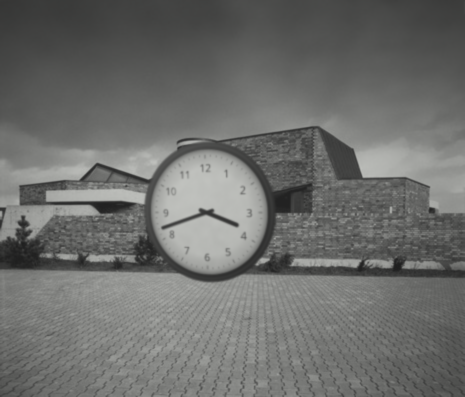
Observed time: 3:42
